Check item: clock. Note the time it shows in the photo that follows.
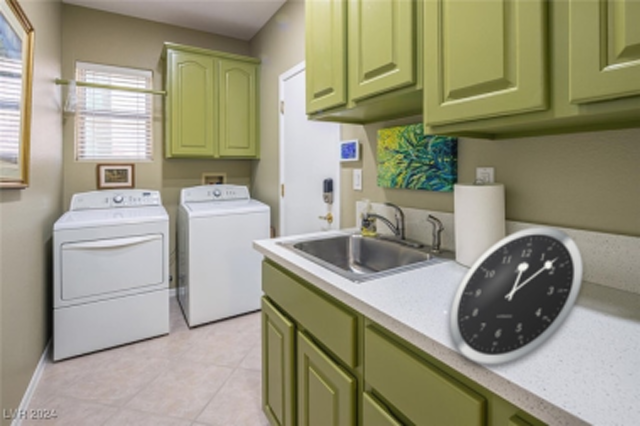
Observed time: 12:08
